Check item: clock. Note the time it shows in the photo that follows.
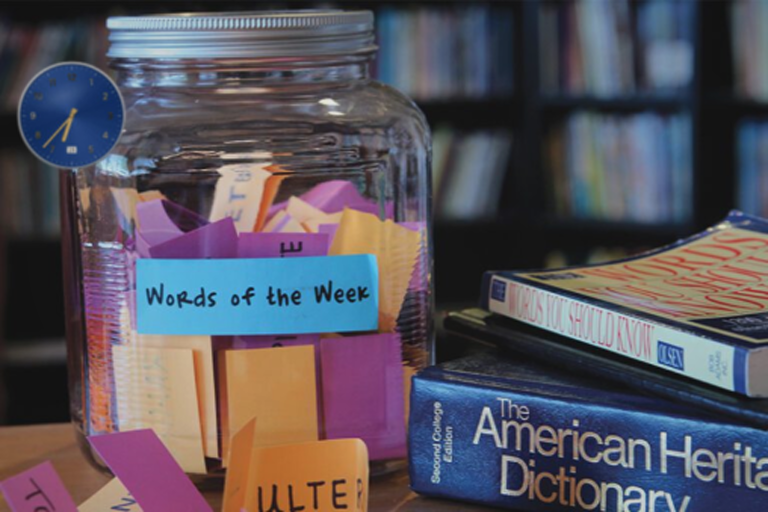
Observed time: 6:37
